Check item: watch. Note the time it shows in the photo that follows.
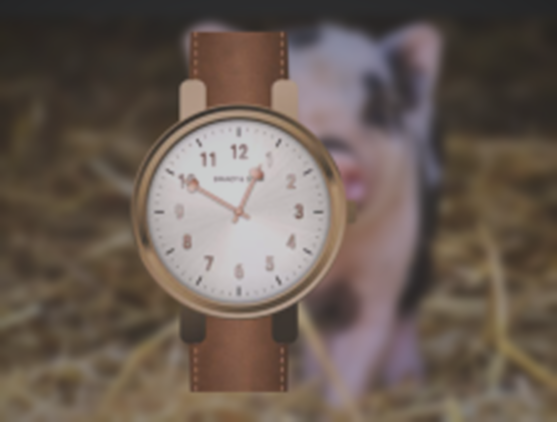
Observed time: 12:50
